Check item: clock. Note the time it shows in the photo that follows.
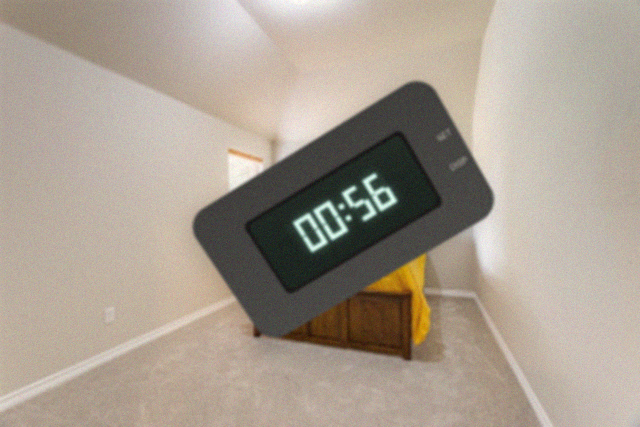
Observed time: 0:56
